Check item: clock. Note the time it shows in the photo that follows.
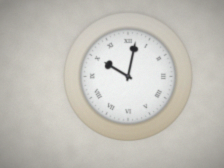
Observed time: 10:02
